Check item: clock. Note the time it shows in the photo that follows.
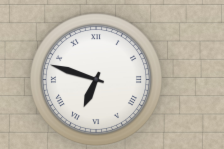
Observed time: 6:48
